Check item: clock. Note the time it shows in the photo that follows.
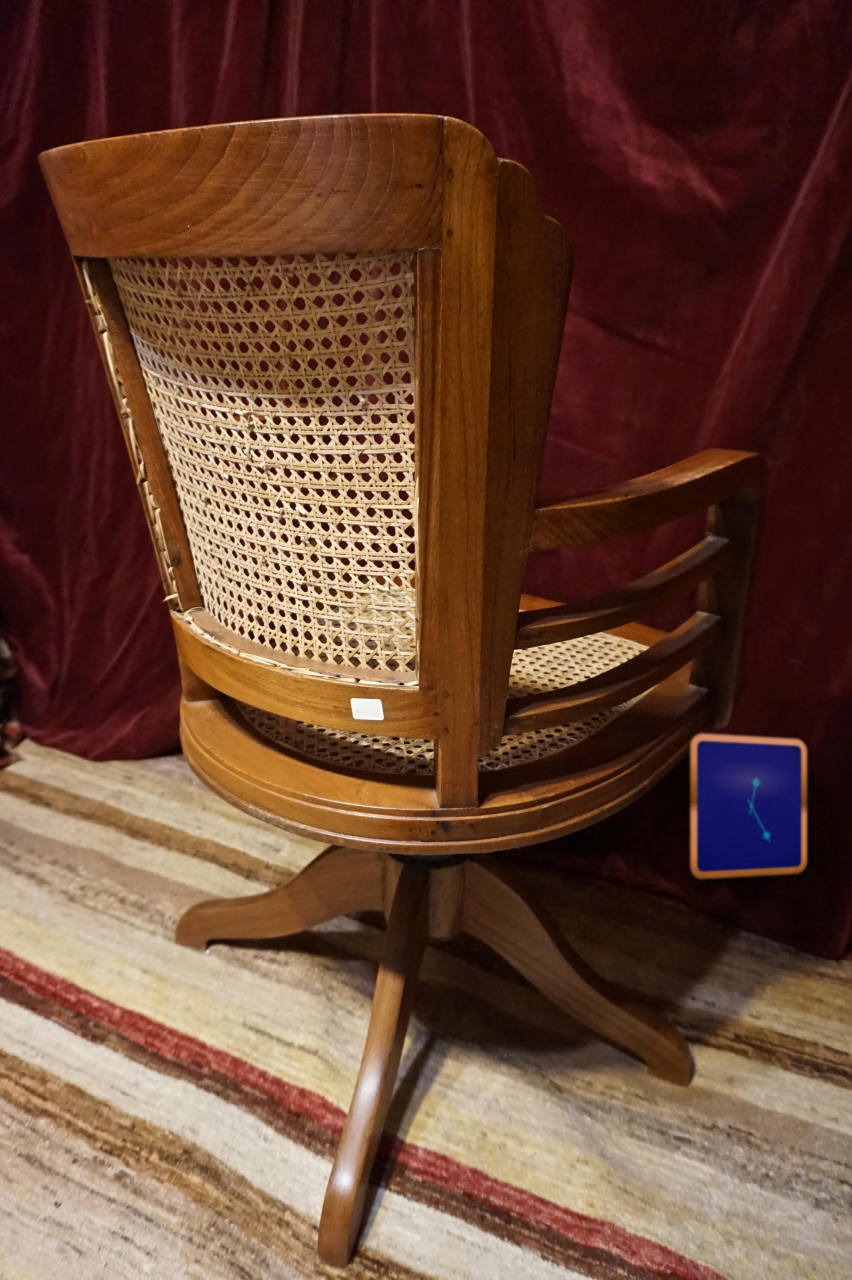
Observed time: 12:25
